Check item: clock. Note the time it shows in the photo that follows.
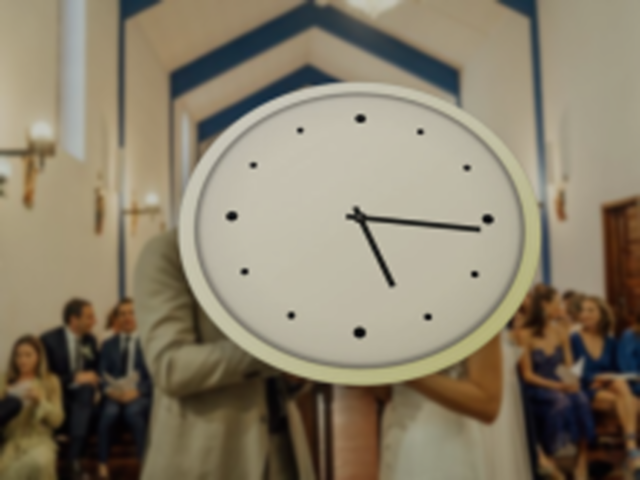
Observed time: 5:16
